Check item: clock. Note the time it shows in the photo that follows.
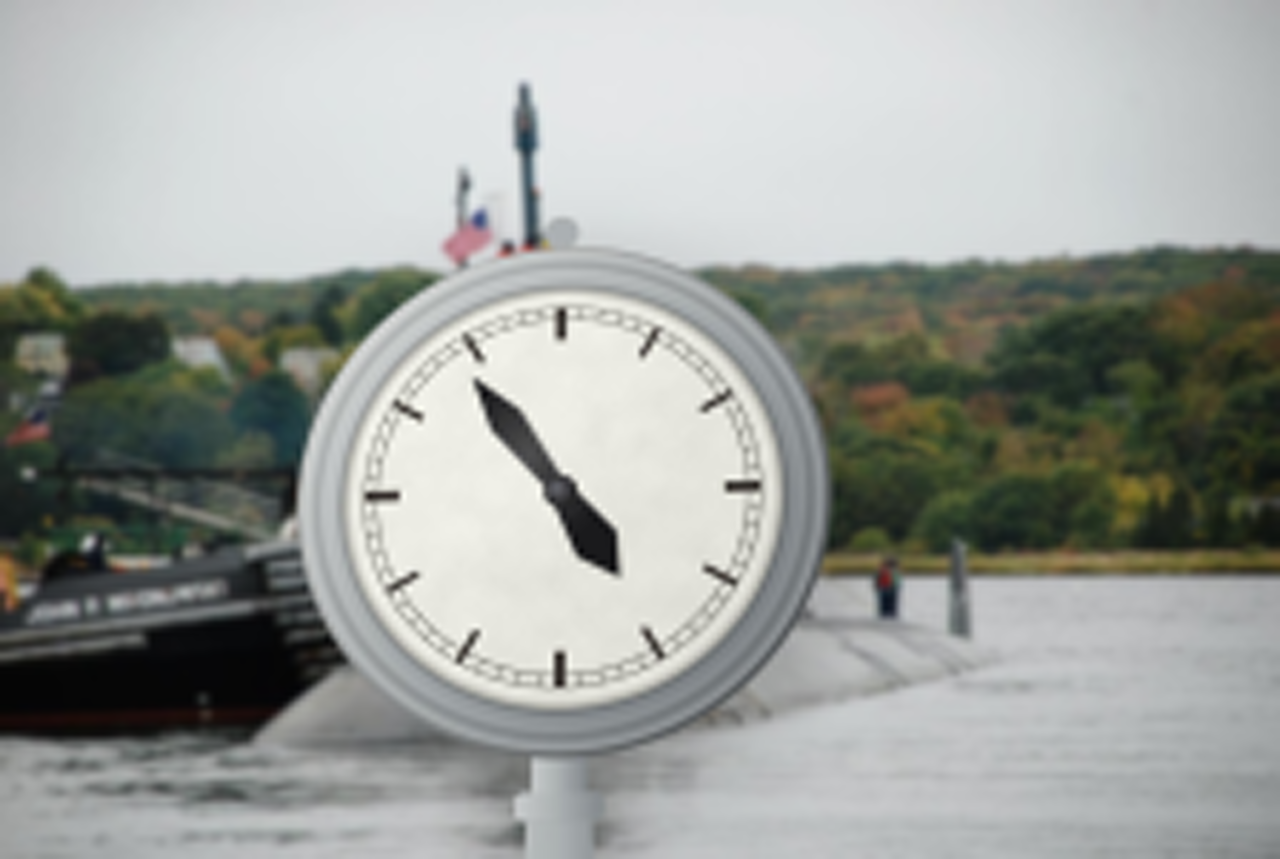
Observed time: 4:54
